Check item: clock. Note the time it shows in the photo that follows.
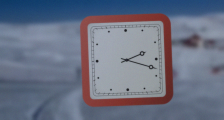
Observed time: 2:18
